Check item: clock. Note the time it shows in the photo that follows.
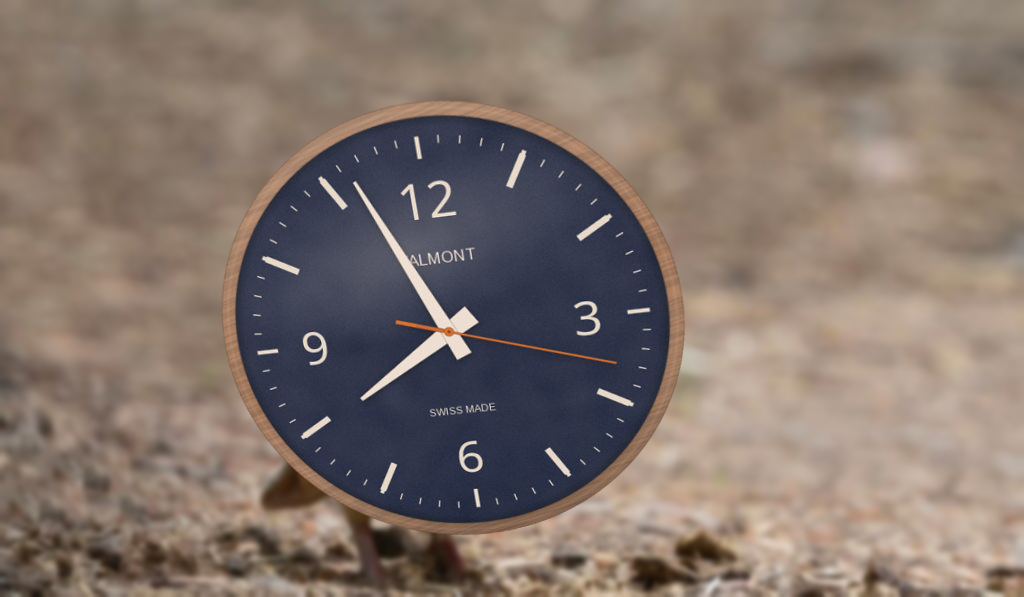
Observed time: 7:56:18
